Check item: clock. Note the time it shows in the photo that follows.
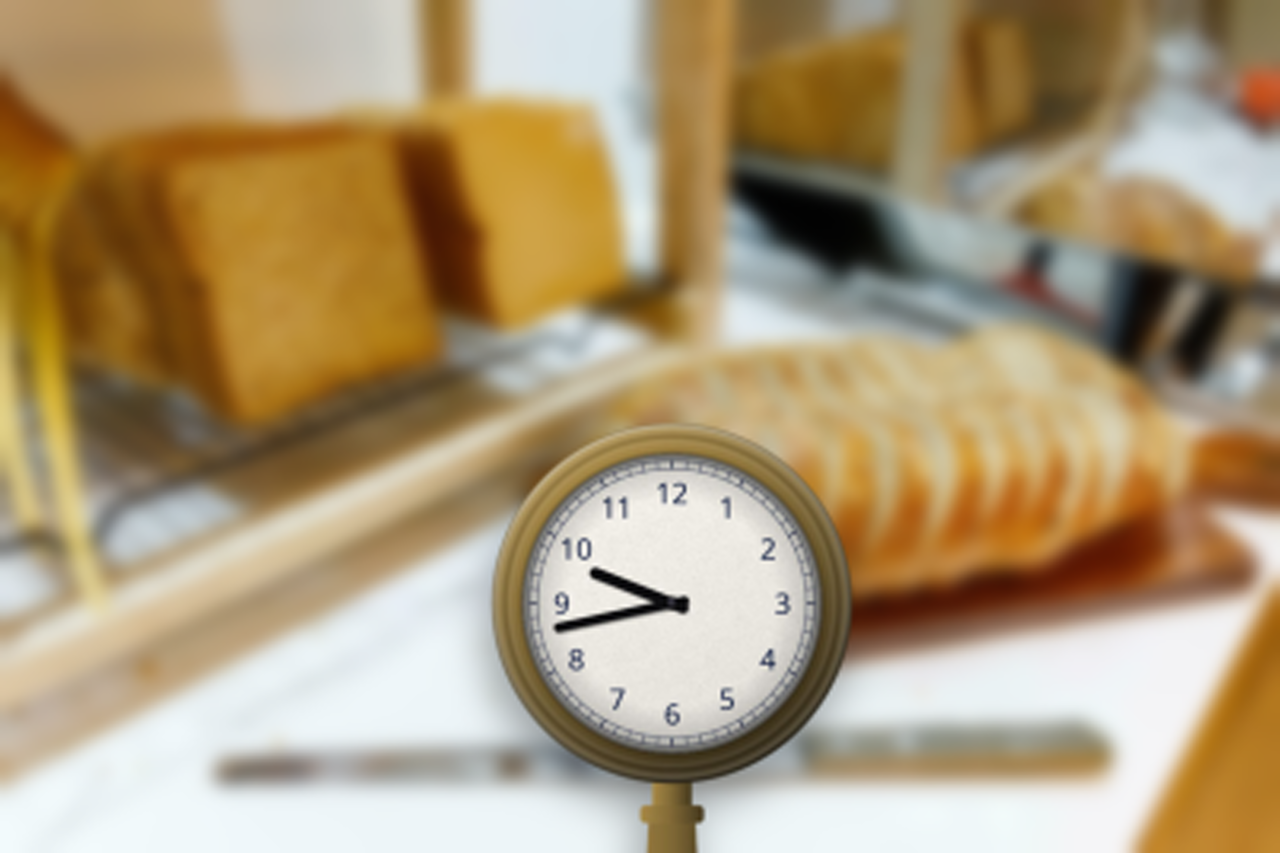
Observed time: 9:43
